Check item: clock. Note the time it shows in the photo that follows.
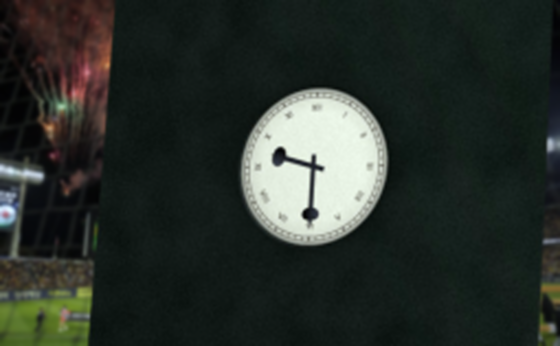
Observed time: 9:30
